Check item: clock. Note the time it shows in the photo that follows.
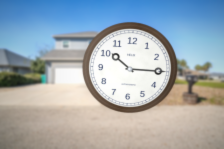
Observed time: 10:15
